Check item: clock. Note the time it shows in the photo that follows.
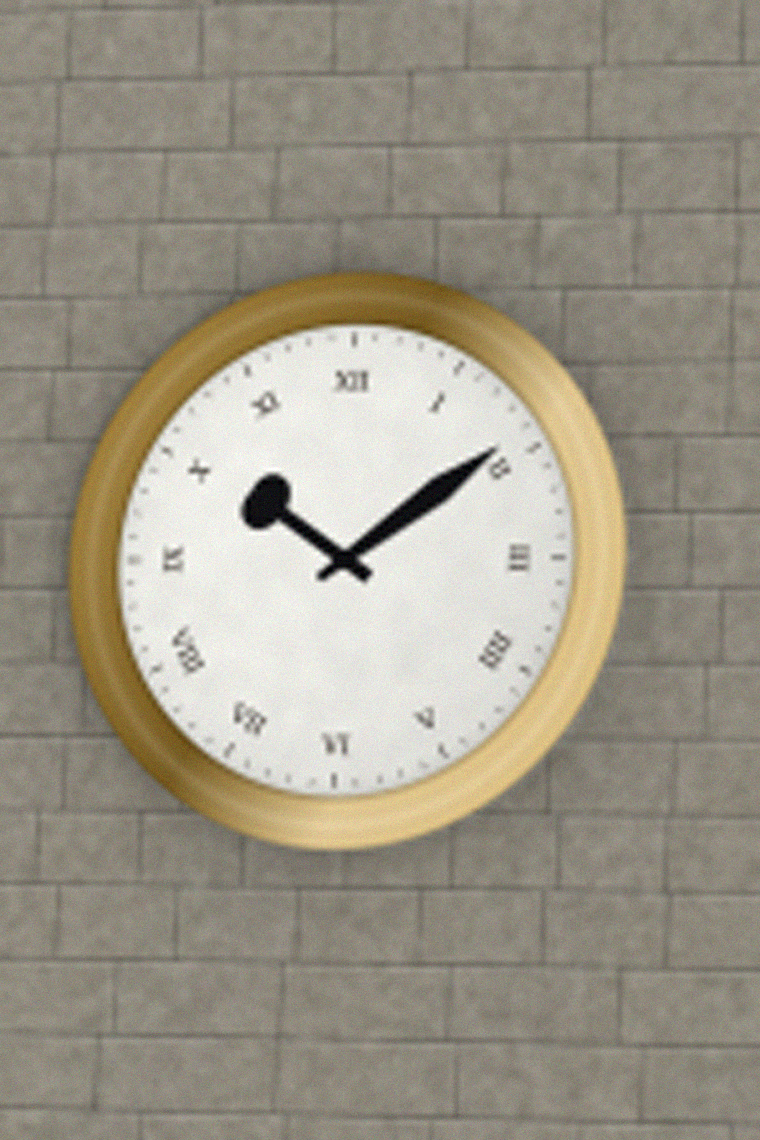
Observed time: 10:09
